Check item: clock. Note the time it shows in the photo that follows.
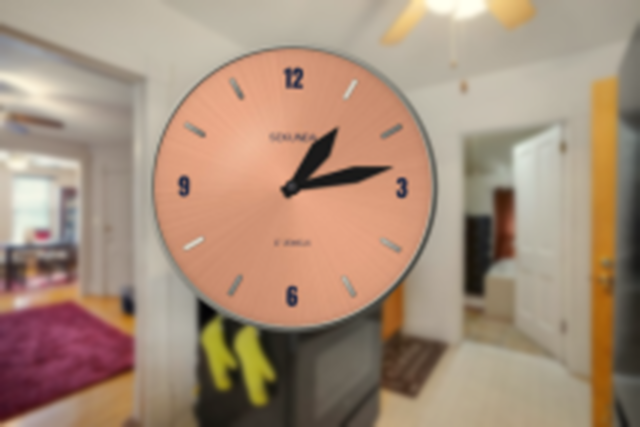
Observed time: 1:13
